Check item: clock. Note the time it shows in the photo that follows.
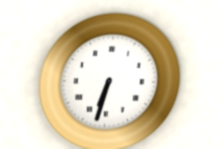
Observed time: 6:32
